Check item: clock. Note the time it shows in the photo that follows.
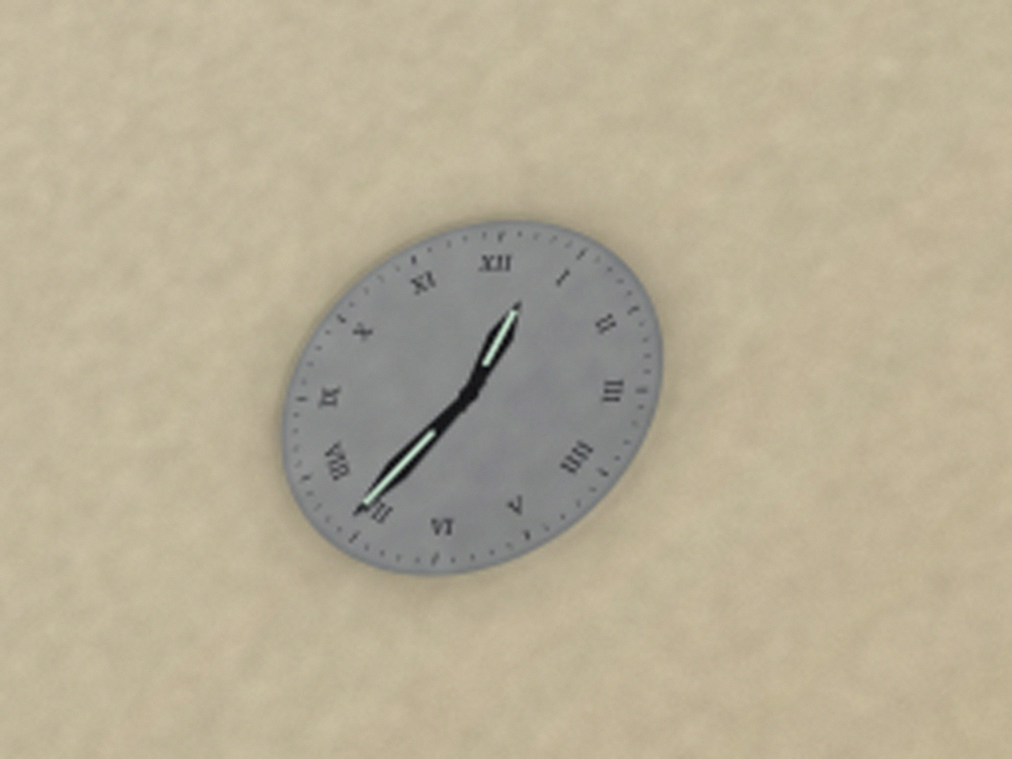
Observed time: 12:36
